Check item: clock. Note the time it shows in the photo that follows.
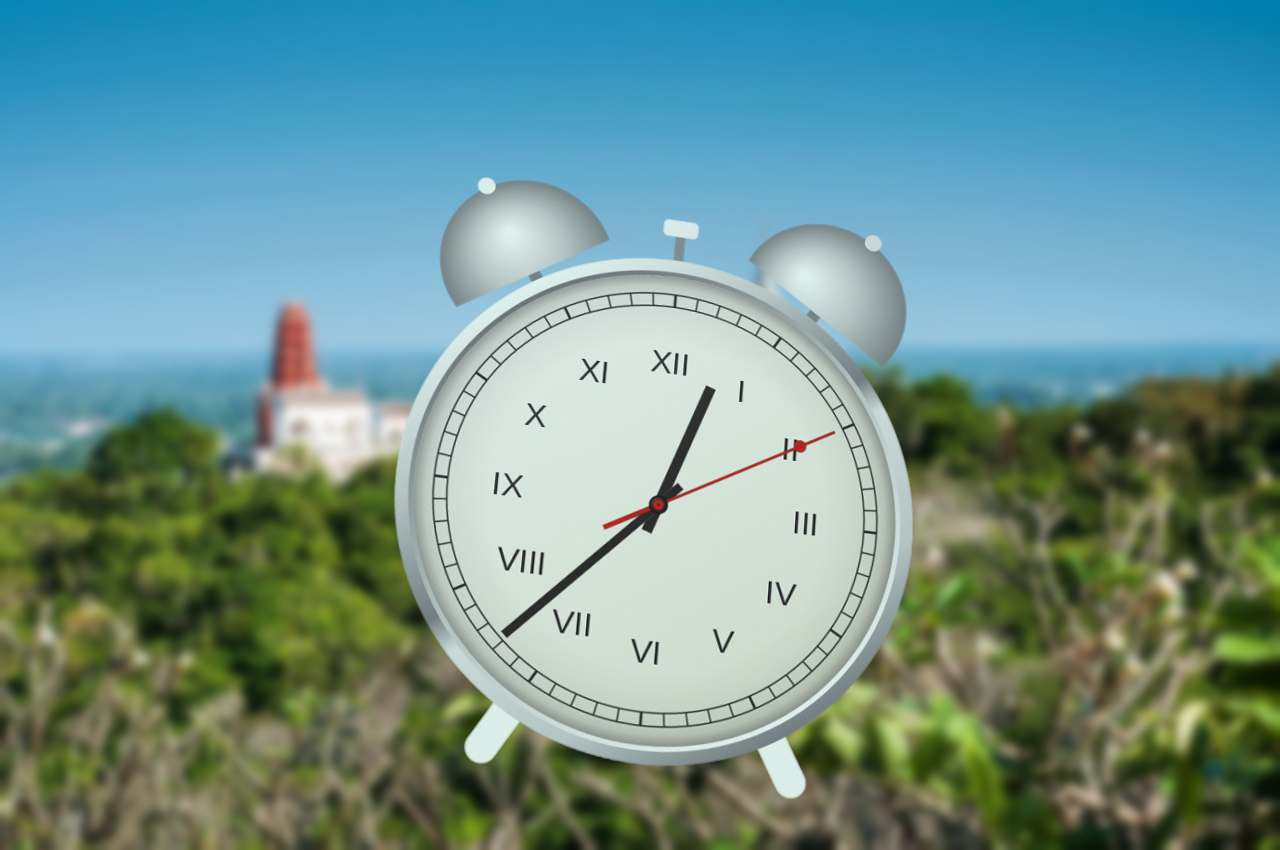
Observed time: 12:37:10
